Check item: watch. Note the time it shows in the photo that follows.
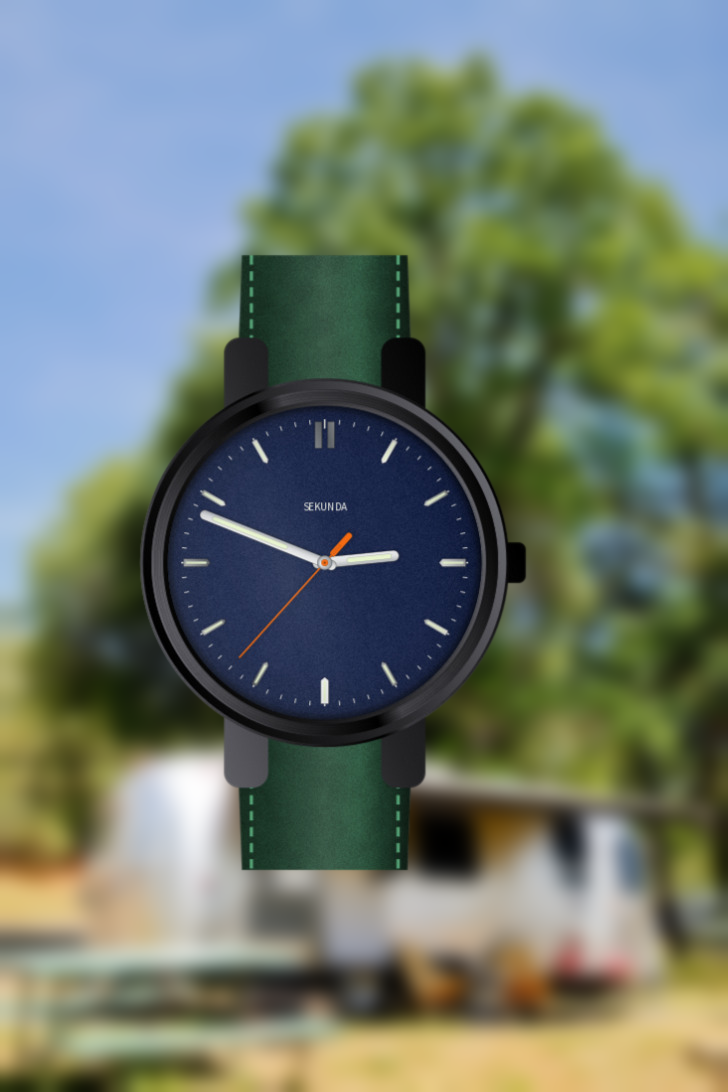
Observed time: 2:48:37
